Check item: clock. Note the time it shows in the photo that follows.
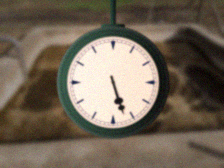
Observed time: 5:27
